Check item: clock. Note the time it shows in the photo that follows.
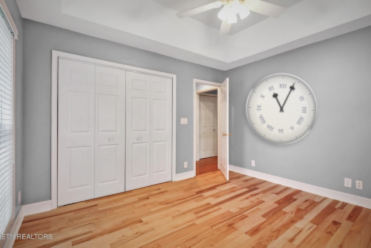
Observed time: 11:04
